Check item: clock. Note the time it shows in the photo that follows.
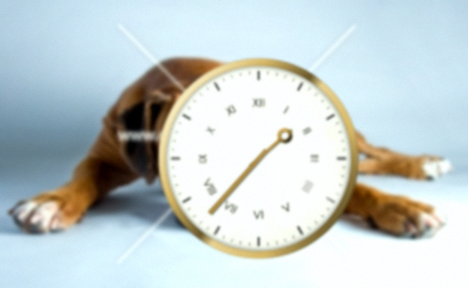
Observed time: 1:37
